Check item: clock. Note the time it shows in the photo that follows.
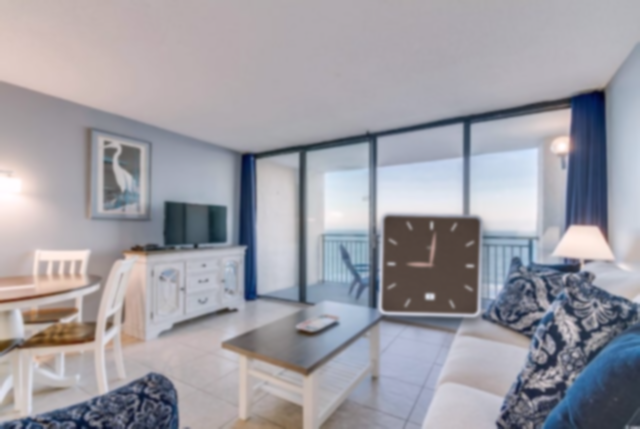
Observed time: 9:01
